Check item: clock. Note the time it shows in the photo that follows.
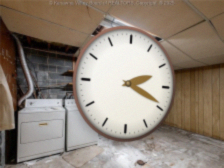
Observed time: 2:19
